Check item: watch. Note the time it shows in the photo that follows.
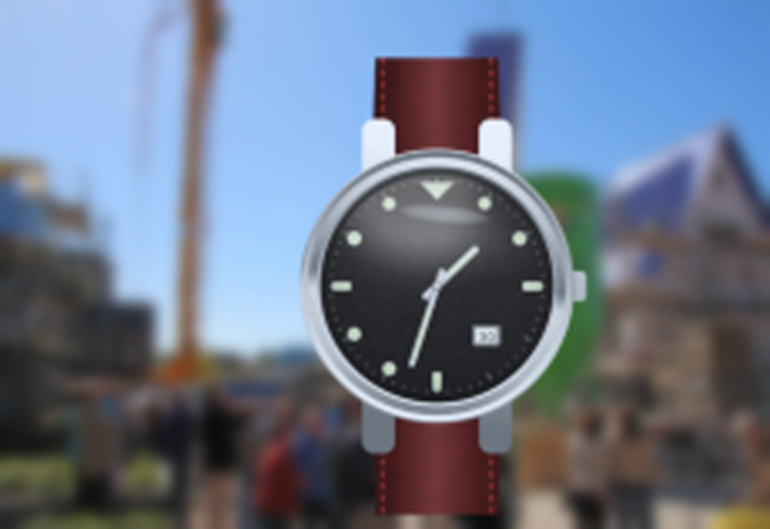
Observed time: 1:33
